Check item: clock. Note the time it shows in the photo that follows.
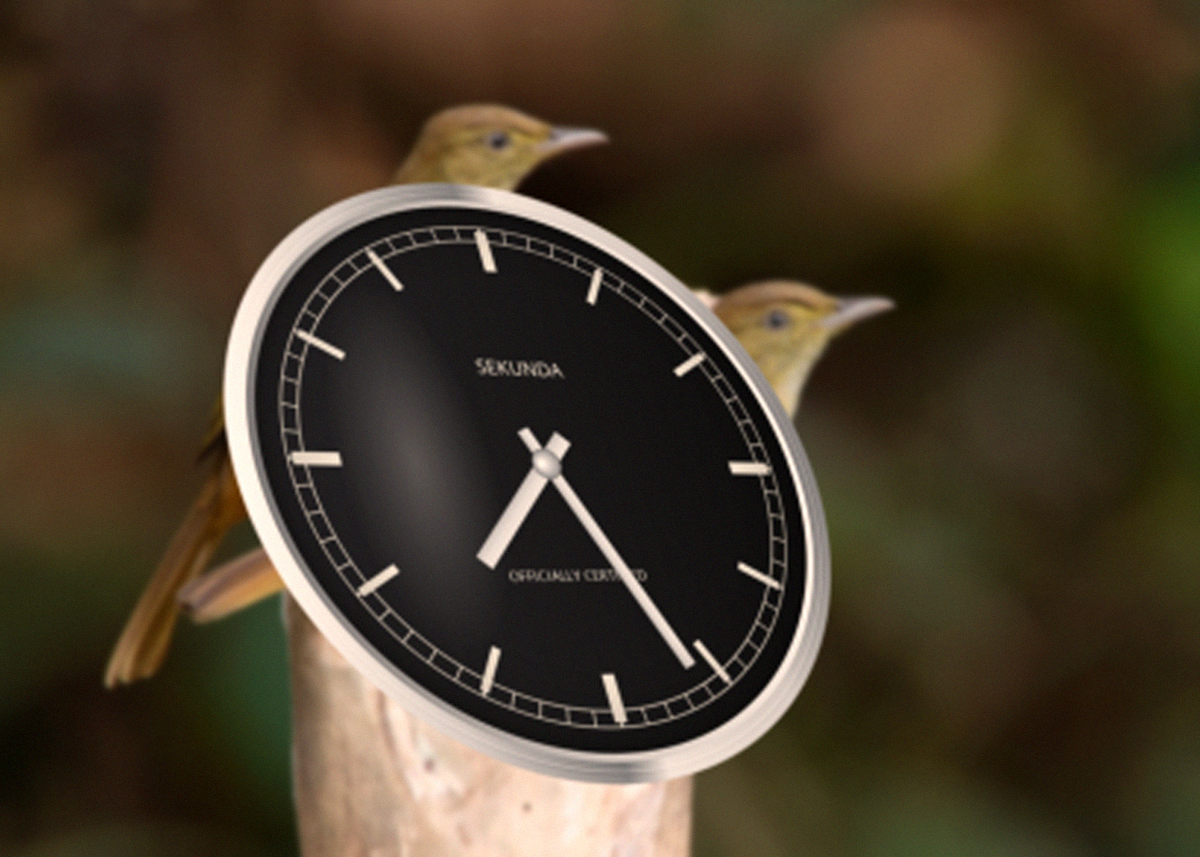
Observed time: 7:26
